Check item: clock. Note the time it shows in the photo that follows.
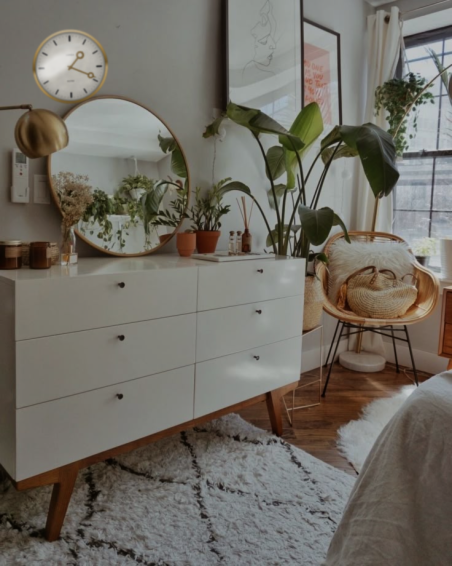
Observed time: 1:19
